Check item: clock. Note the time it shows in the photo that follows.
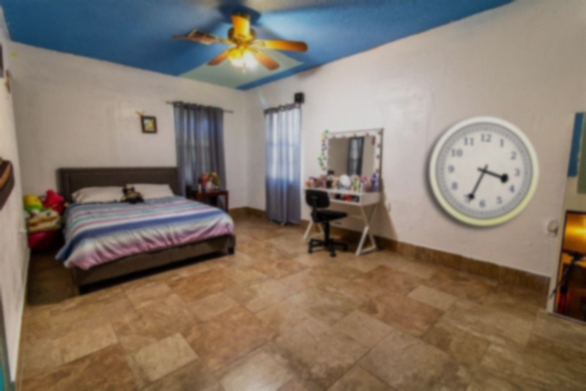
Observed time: 3:34
